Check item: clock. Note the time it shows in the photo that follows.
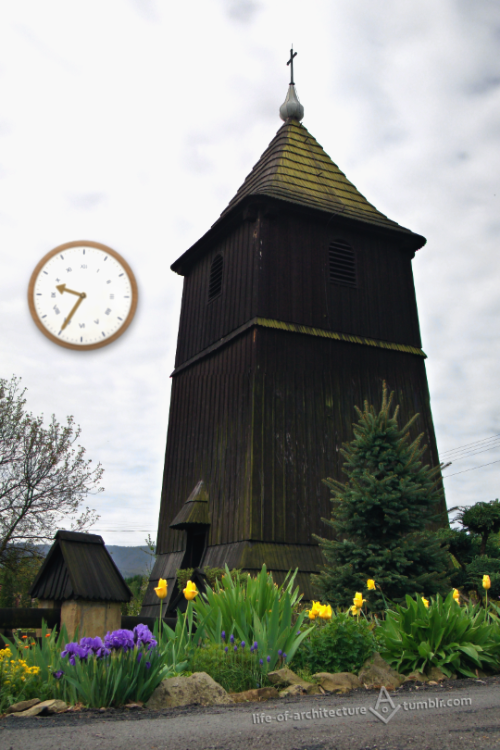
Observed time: 9:35
